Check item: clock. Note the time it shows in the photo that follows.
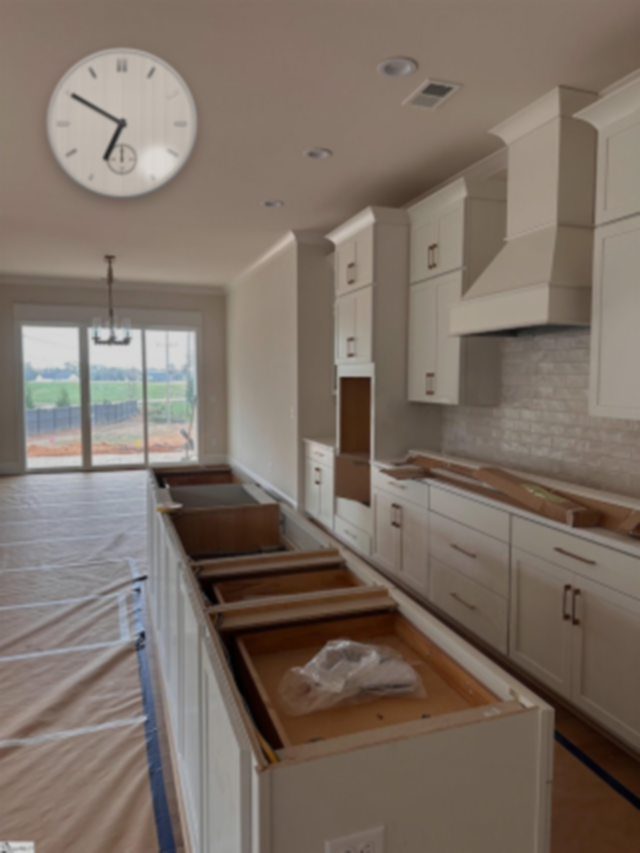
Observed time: 6:50
